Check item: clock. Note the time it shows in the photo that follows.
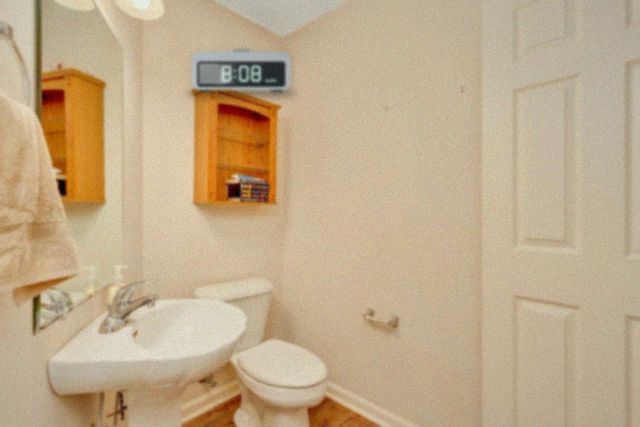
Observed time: 8:08
